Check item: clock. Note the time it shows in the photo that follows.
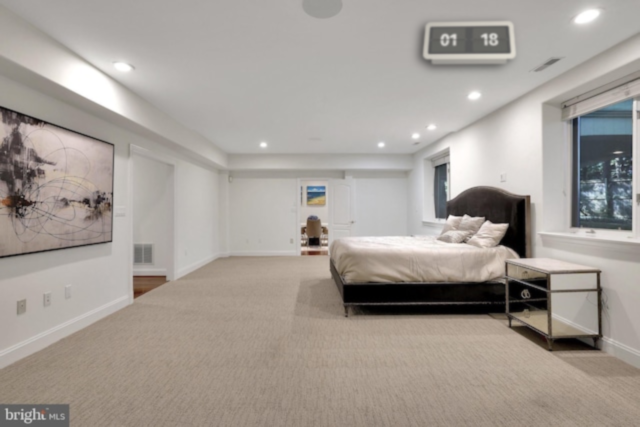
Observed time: 1:18
